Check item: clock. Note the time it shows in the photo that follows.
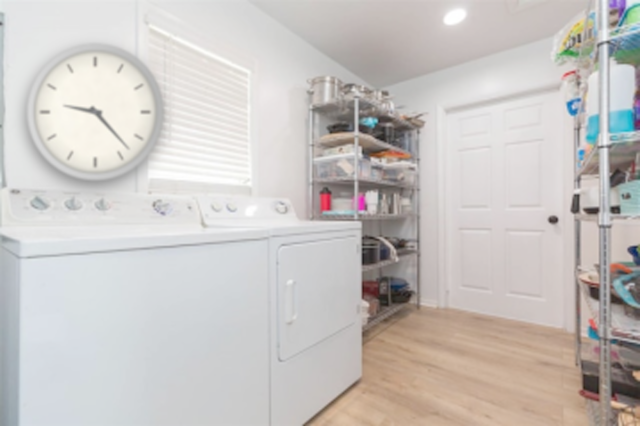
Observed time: 9:23
